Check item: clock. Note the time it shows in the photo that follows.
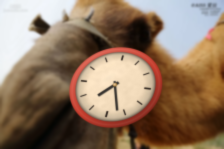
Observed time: 7:27
